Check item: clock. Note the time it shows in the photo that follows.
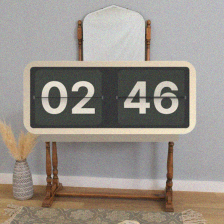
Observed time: 2:46
